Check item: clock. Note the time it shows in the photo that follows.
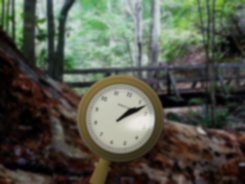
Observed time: 1:07
